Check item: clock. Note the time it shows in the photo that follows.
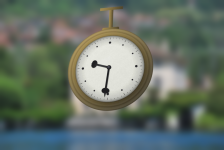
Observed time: 9:31
